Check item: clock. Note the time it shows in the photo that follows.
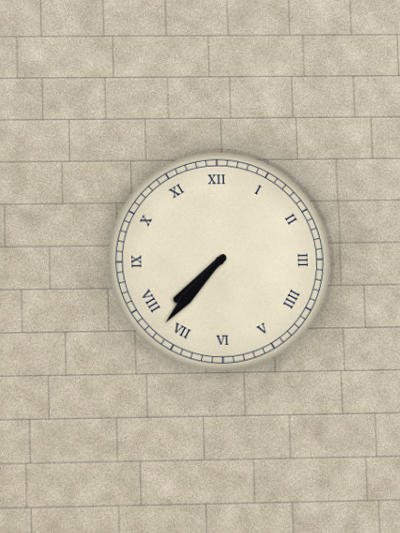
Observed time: 7:37
